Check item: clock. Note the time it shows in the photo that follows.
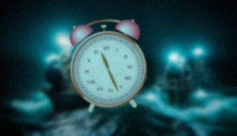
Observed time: 11:27
